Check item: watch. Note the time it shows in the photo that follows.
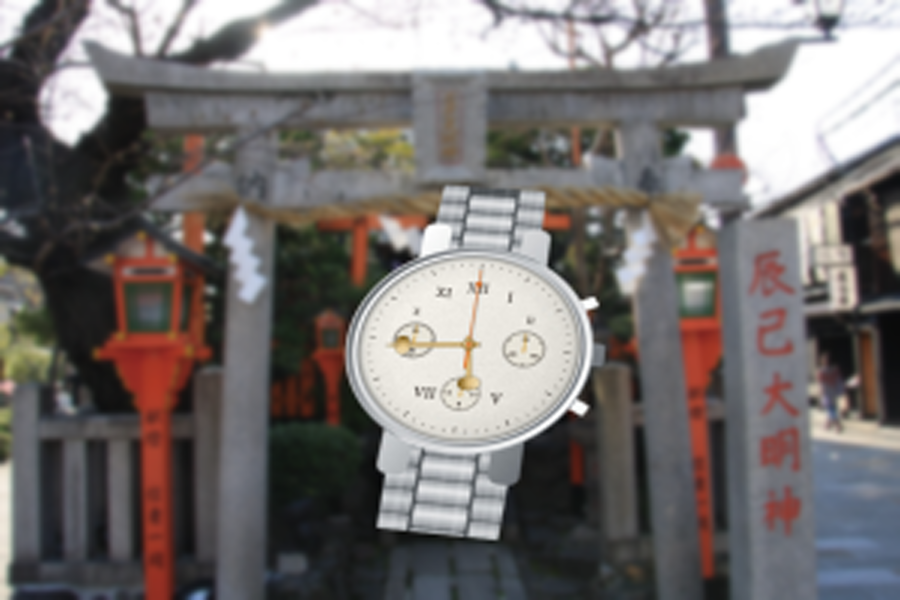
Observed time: 5:44
